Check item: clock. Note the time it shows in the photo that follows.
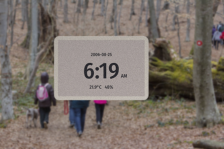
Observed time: 6:19
